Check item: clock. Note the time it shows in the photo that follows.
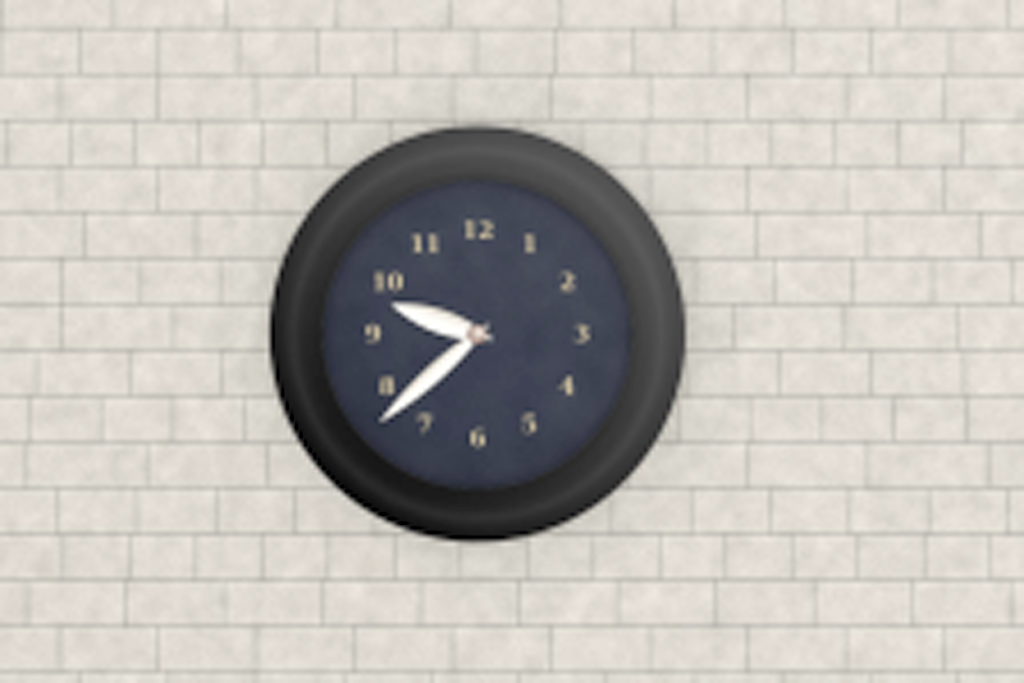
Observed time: 9:38
